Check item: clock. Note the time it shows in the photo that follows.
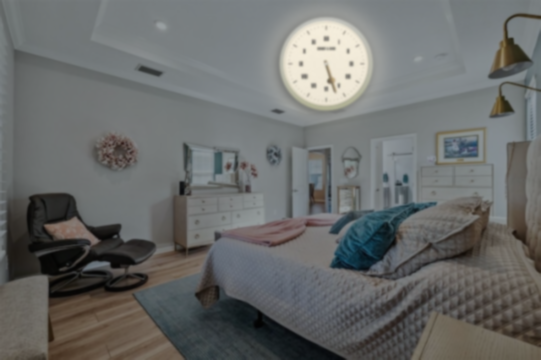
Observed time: 5:27
